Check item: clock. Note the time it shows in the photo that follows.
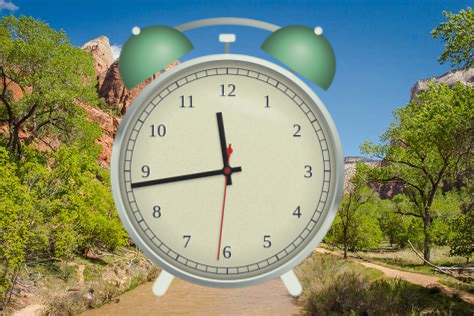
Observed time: 11:43:31
